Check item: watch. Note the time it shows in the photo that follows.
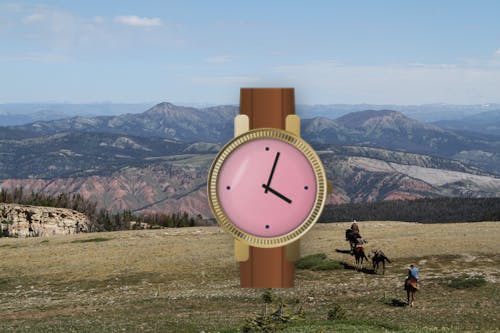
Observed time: 4:03
